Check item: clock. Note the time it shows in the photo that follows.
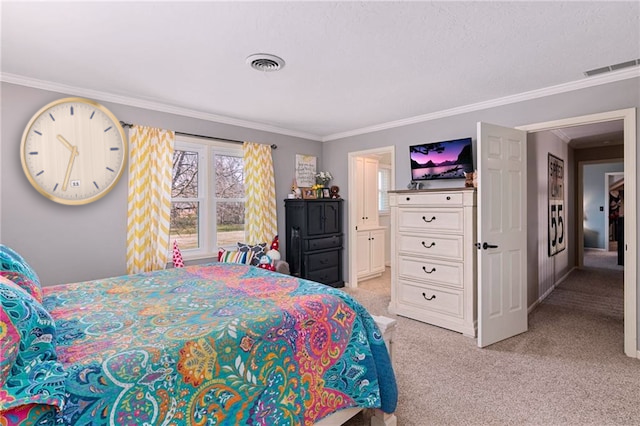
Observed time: 10:33
